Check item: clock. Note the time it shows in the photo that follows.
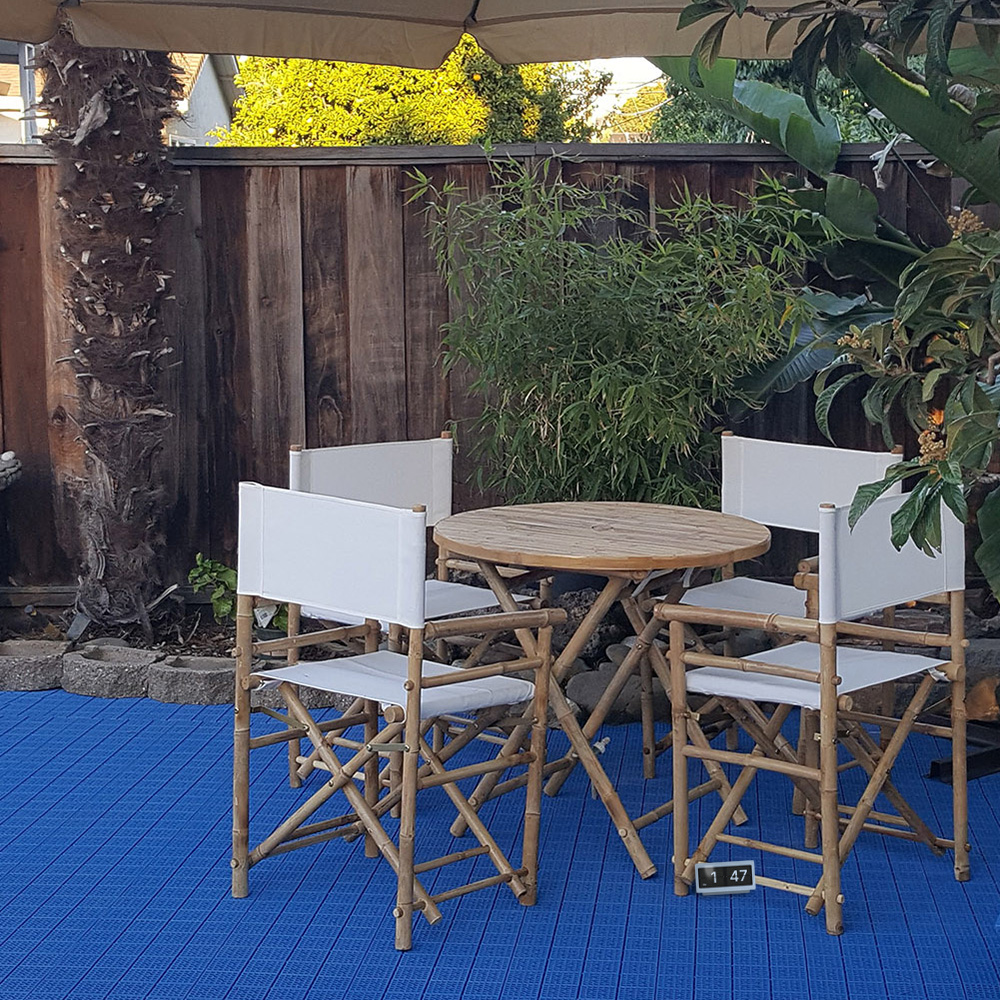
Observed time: 1:47
